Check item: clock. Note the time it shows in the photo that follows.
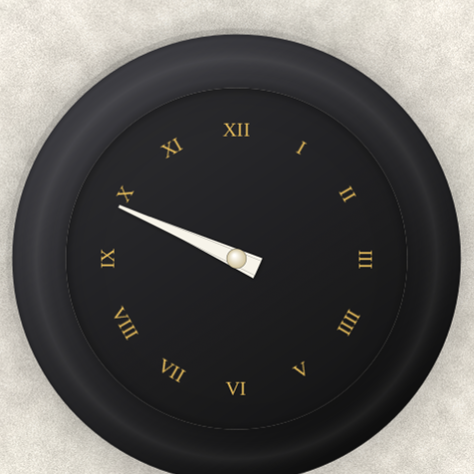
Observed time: 9:49
